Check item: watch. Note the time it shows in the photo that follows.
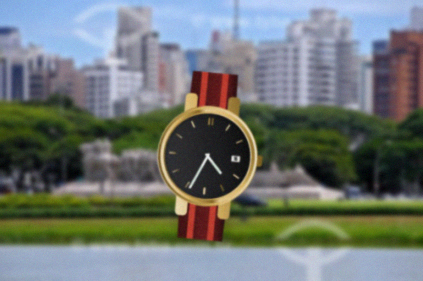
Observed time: 4:34
